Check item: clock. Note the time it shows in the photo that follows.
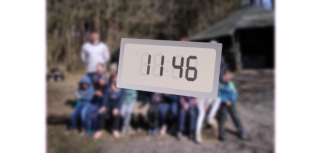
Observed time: 11:46
